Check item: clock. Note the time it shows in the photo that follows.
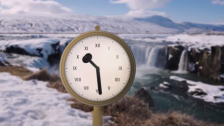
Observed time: 10:29
